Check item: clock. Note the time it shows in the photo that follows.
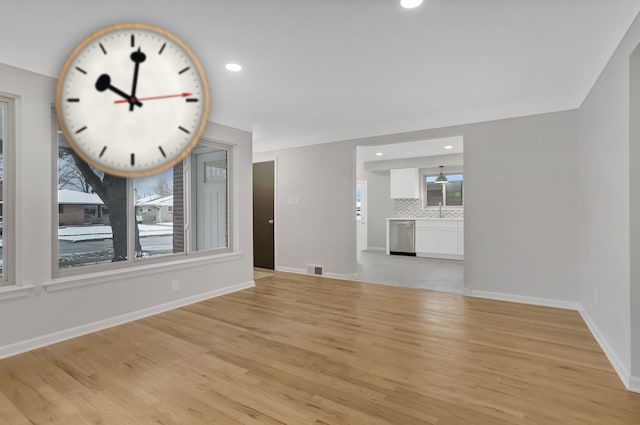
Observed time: 10:01:14
